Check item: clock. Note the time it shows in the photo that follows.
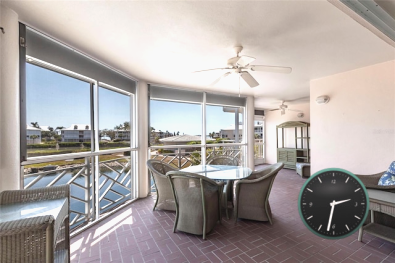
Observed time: 2:32
